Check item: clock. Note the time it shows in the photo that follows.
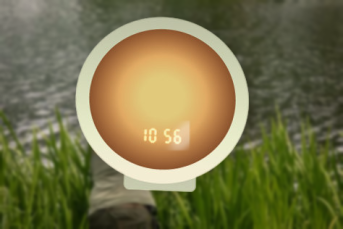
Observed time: 10:56
